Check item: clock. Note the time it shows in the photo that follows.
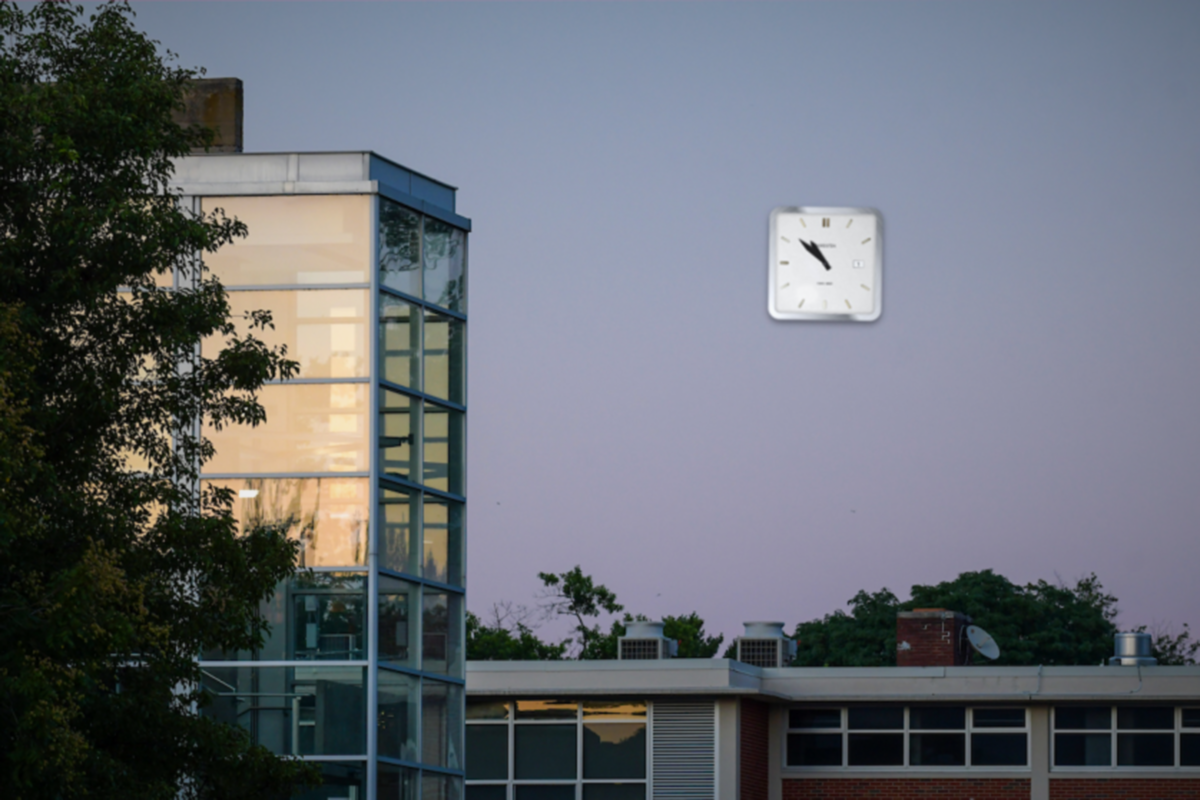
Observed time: 10:52
